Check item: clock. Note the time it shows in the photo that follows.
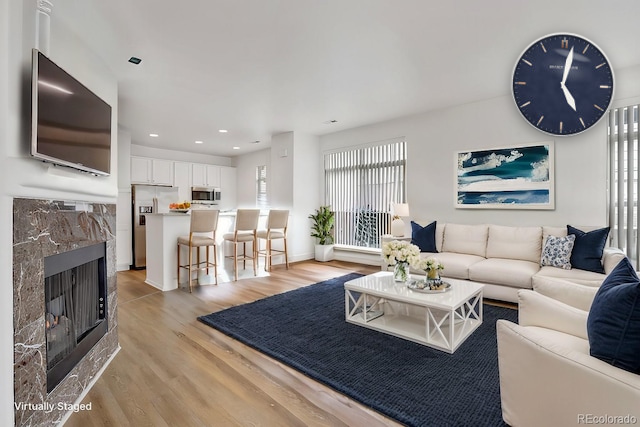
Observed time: 5:02
